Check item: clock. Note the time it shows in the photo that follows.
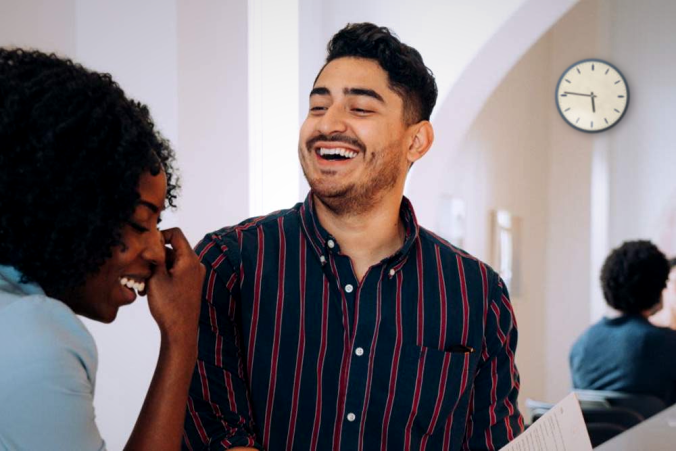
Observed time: 5:46
